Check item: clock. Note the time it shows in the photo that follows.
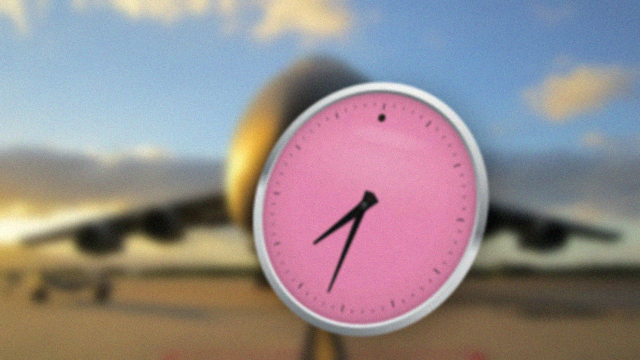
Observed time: 7:32
